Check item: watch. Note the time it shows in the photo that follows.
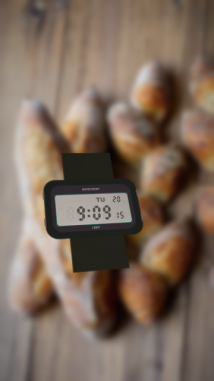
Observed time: 9:09:15
